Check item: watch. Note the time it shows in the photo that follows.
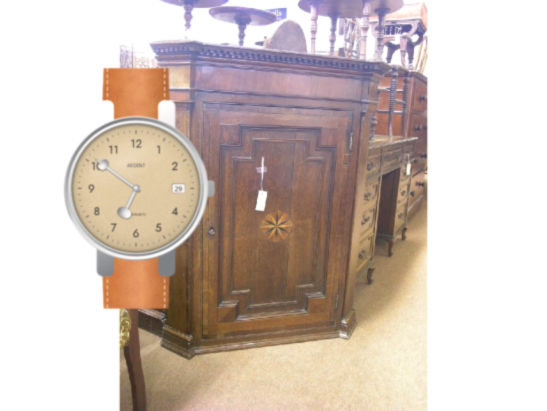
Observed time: 6:51
